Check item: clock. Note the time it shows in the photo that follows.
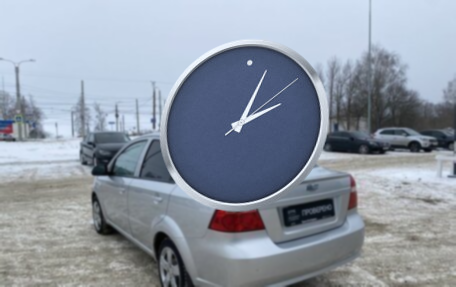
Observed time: 2:03:08
